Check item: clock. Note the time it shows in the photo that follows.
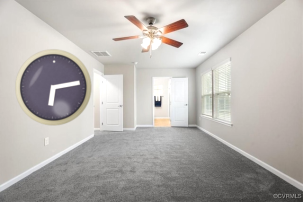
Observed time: 6:13
